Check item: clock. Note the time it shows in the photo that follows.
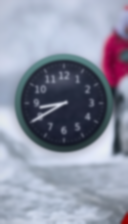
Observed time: 8:40
